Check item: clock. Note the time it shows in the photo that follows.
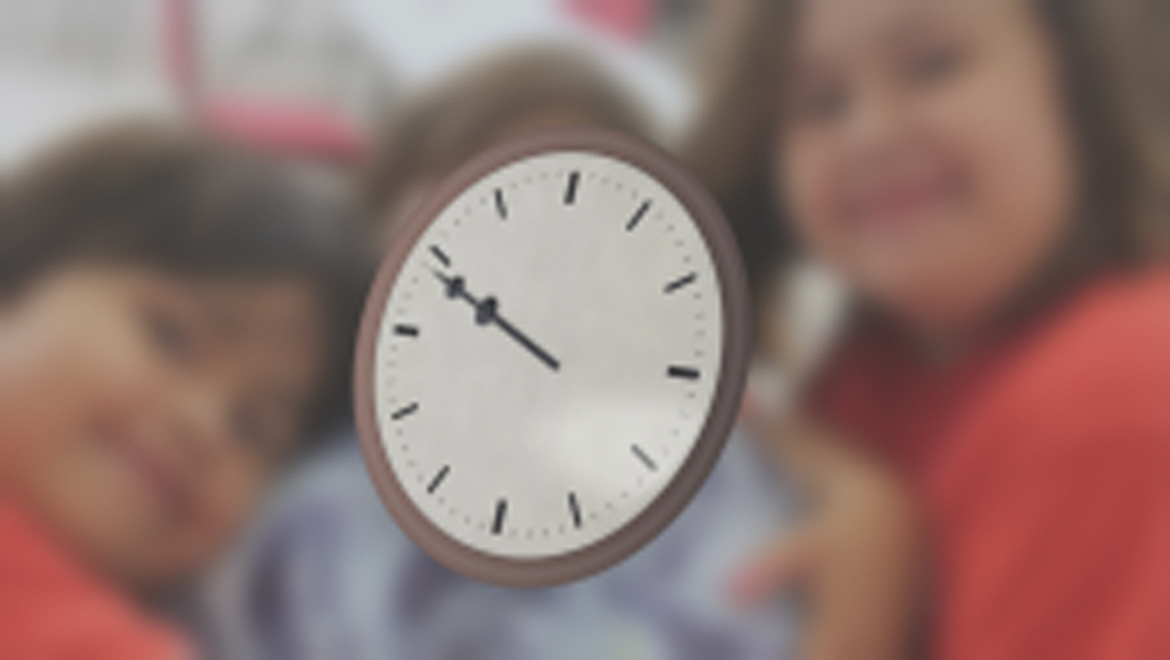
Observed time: 9:49
